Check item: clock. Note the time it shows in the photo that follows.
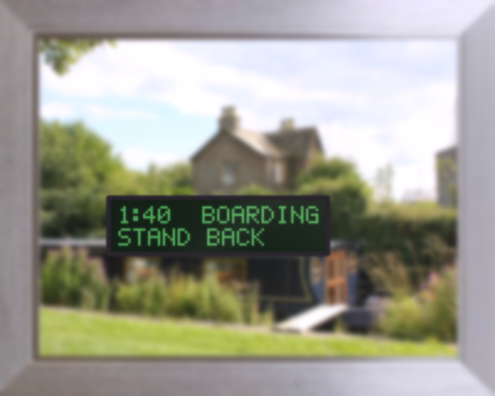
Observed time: 1:40
